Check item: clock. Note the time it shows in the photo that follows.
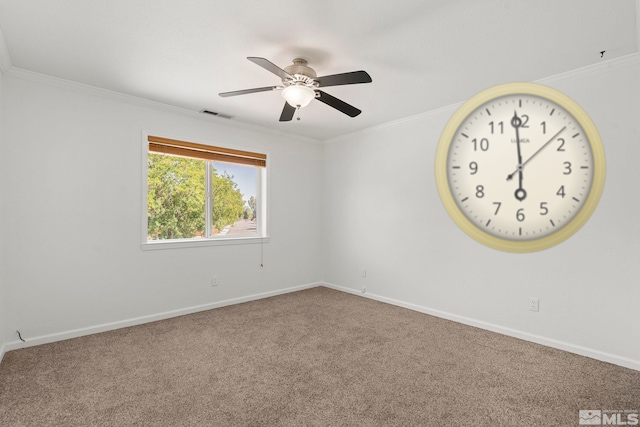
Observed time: 5:59:08
